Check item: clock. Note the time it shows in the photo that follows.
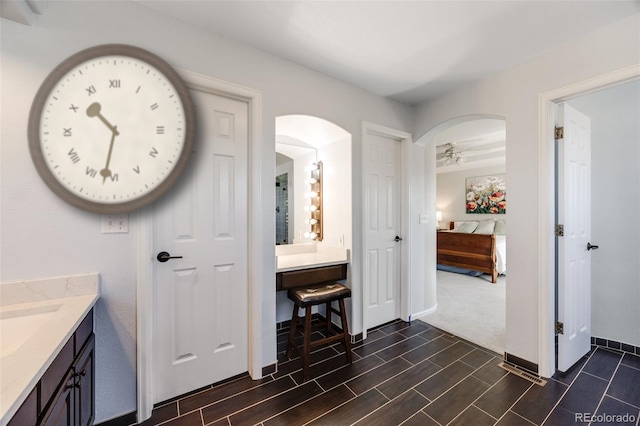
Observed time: 10:32
